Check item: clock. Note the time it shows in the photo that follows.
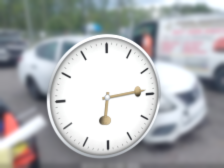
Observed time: 6:14
